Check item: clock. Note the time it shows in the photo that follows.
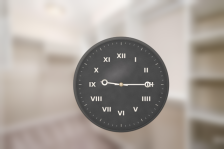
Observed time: 9:15
